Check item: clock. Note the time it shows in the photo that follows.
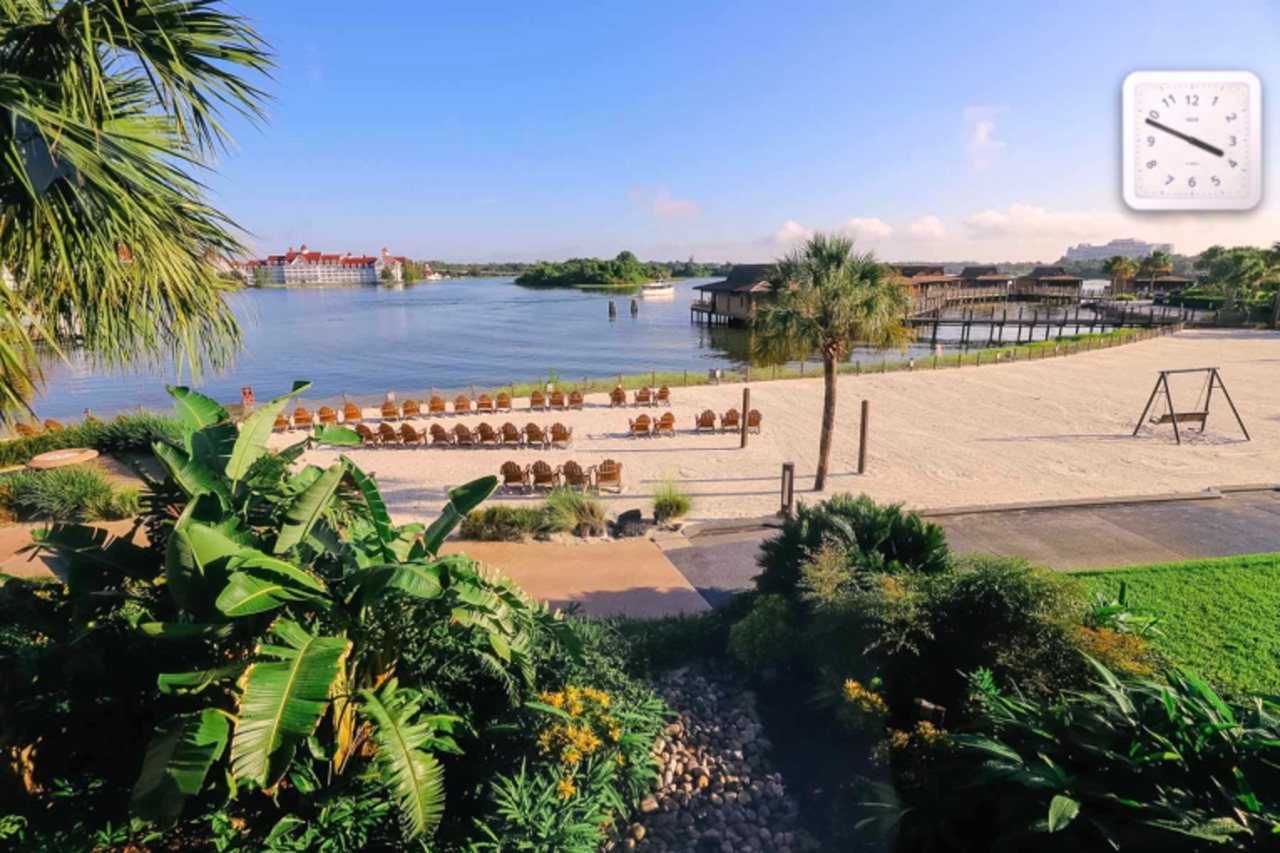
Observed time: 3:49
